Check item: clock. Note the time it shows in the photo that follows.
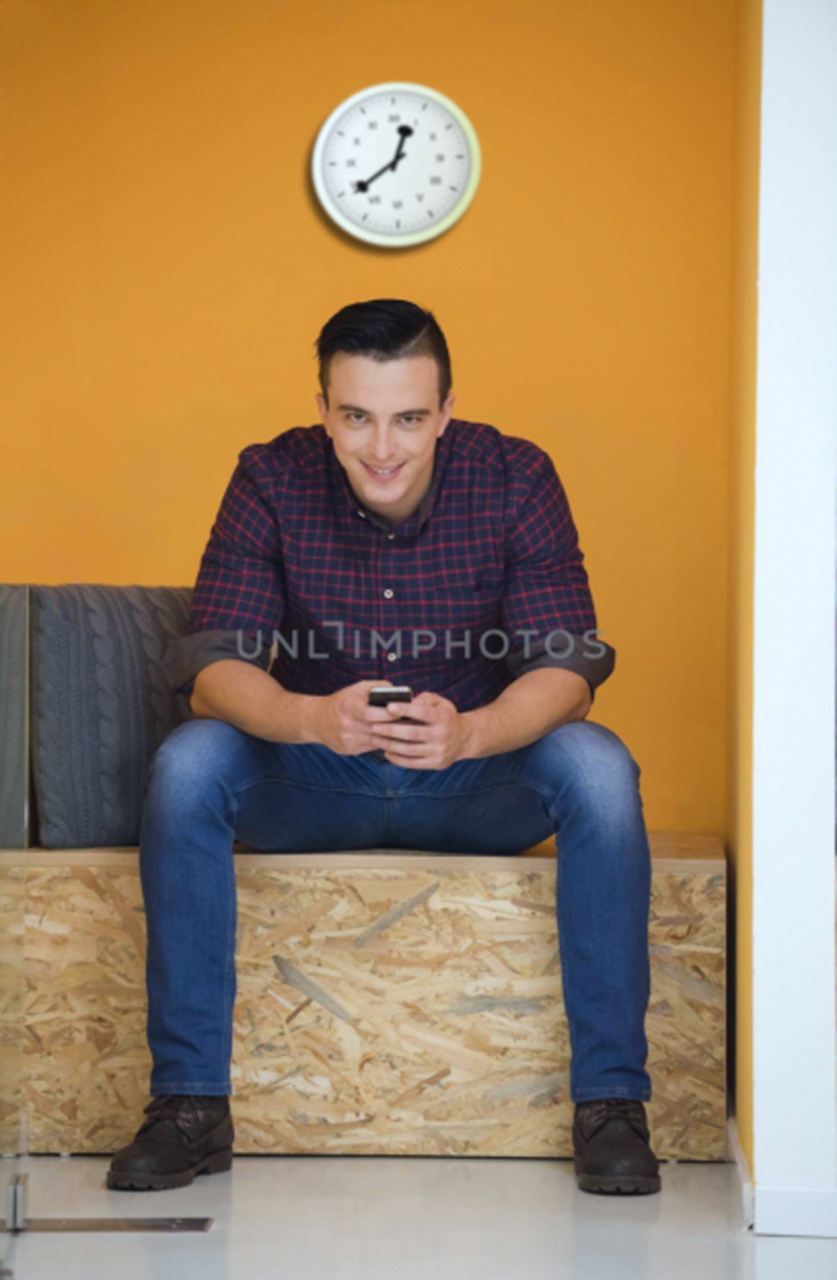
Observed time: 12:39
